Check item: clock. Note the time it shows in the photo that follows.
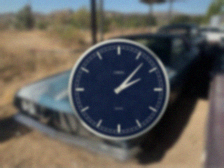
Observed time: 2:07
